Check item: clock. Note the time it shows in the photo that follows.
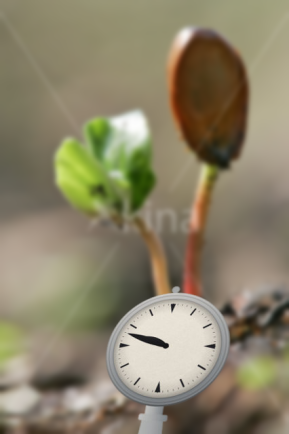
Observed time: 9:48
